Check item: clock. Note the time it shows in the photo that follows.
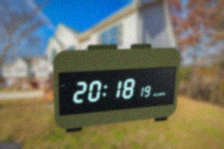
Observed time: 20:18:19
